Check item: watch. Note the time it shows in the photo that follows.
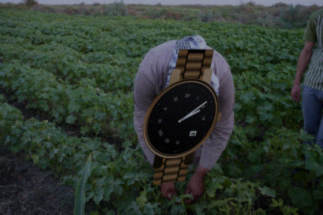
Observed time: 2:09
